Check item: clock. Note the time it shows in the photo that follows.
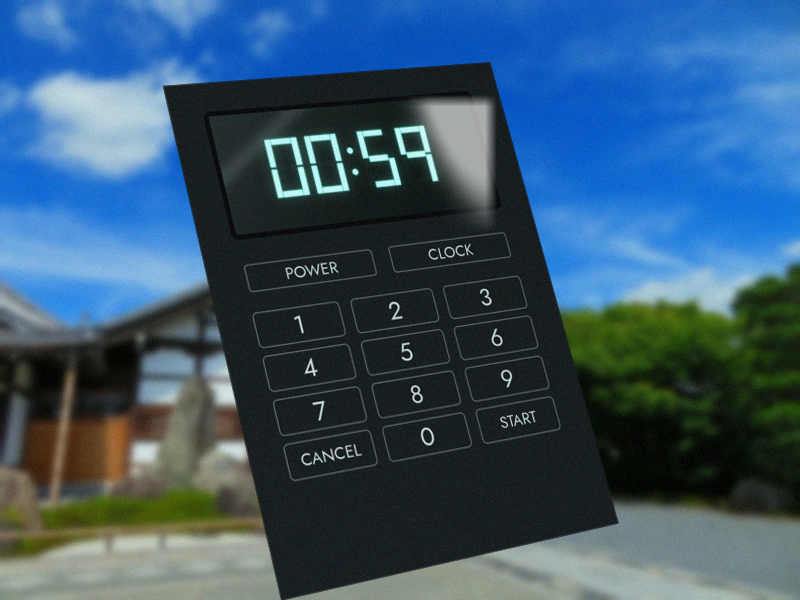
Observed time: 0:59
